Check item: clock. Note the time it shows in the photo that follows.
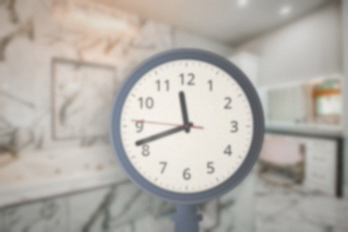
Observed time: 11:41:46
